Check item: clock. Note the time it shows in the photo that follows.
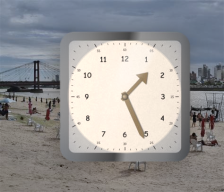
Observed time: 1:26
